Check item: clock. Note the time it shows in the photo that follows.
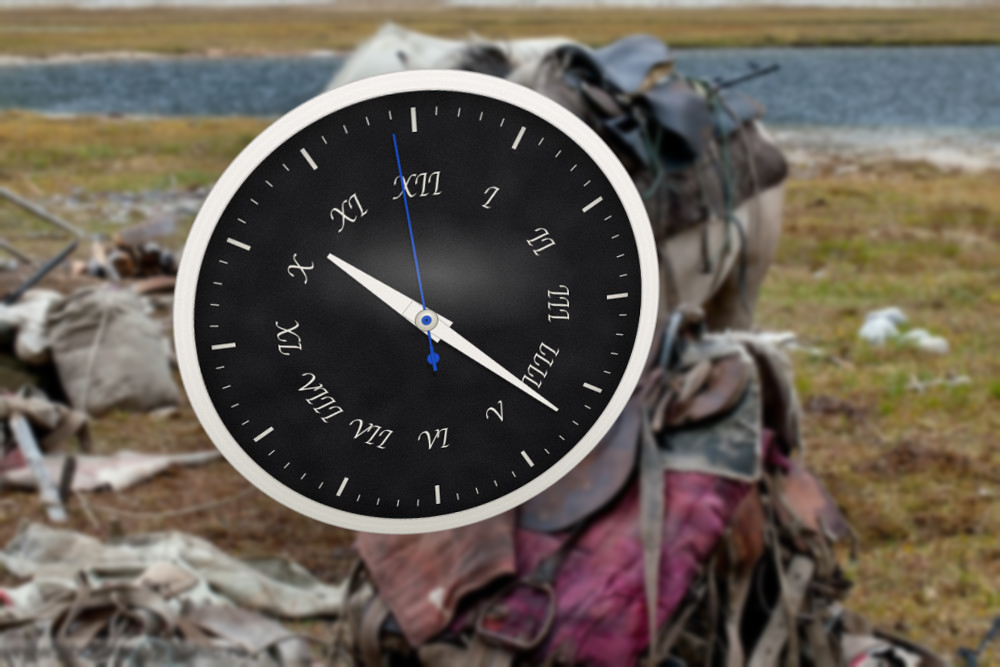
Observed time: 10:21:59
